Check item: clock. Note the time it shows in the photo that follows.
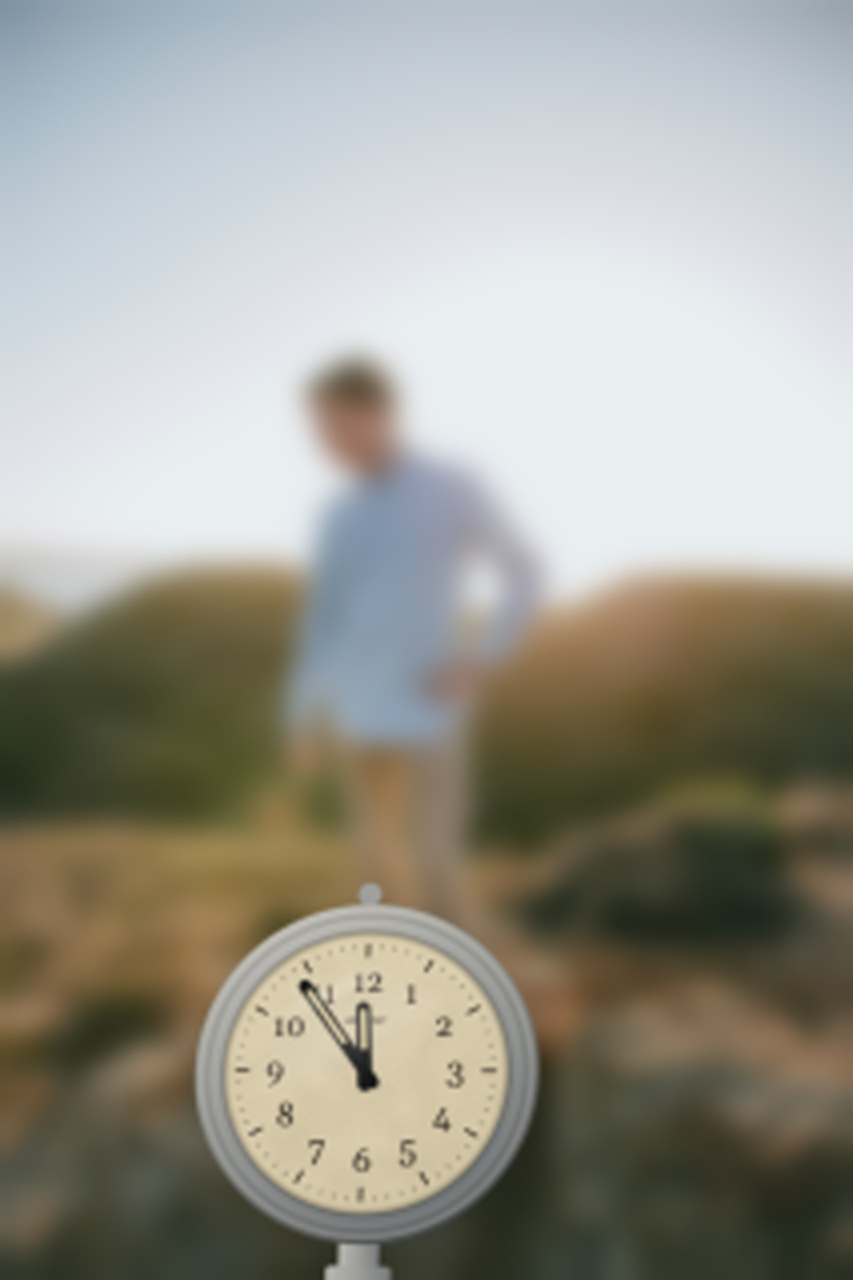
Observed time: 11:54
